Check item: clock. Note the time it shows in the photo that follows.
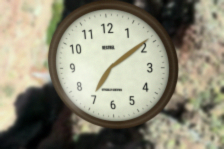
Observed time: 7:09
